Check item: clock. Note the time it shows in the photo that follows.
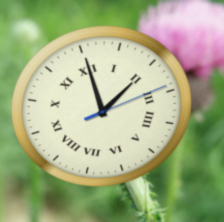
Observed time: 2:00:14
